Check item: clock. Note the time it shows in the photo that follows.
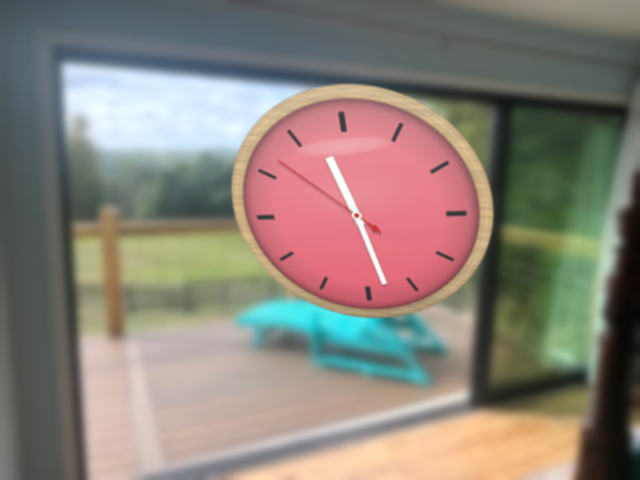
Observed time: 11:27:52
